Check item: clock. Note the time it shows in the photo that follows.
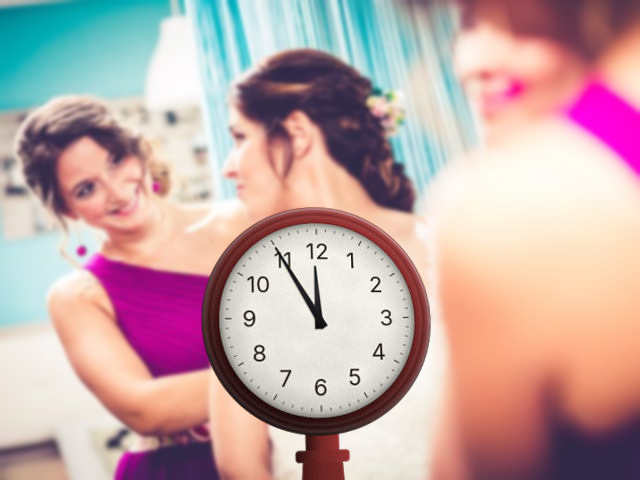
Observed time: 11:55
